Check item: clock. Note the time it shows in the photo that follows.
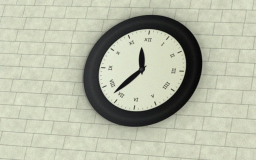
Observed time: 11:37
